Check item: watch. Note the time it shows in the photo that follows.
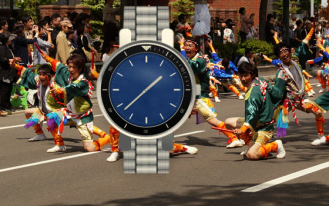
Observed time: 1:38
